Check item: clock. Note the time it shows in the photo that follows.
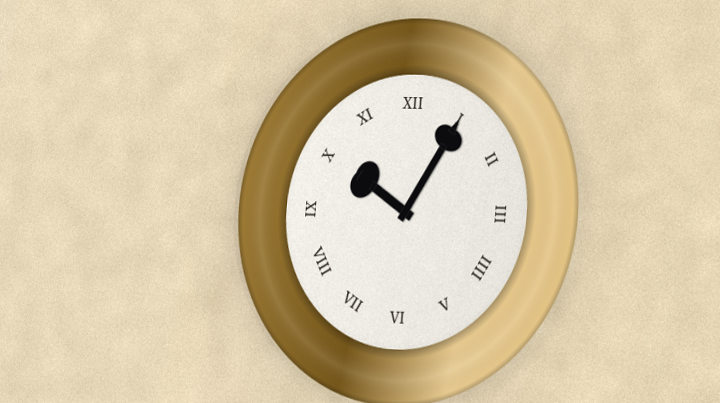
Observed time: 10:05
